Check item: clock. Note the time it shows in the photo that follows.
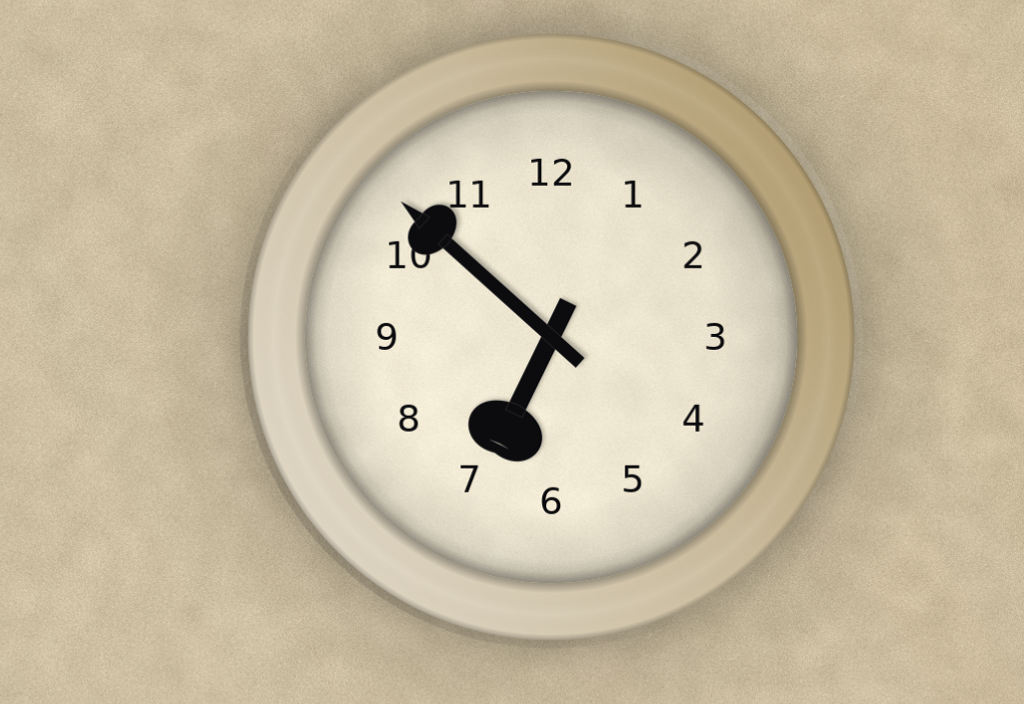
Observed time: 6:52
